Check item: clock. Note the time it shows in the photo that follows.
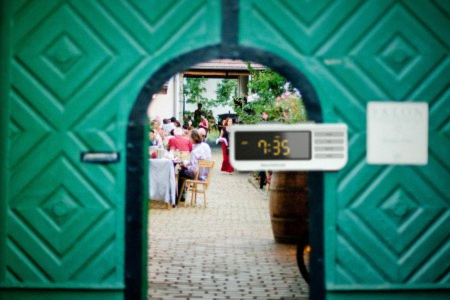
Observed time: 7:35
